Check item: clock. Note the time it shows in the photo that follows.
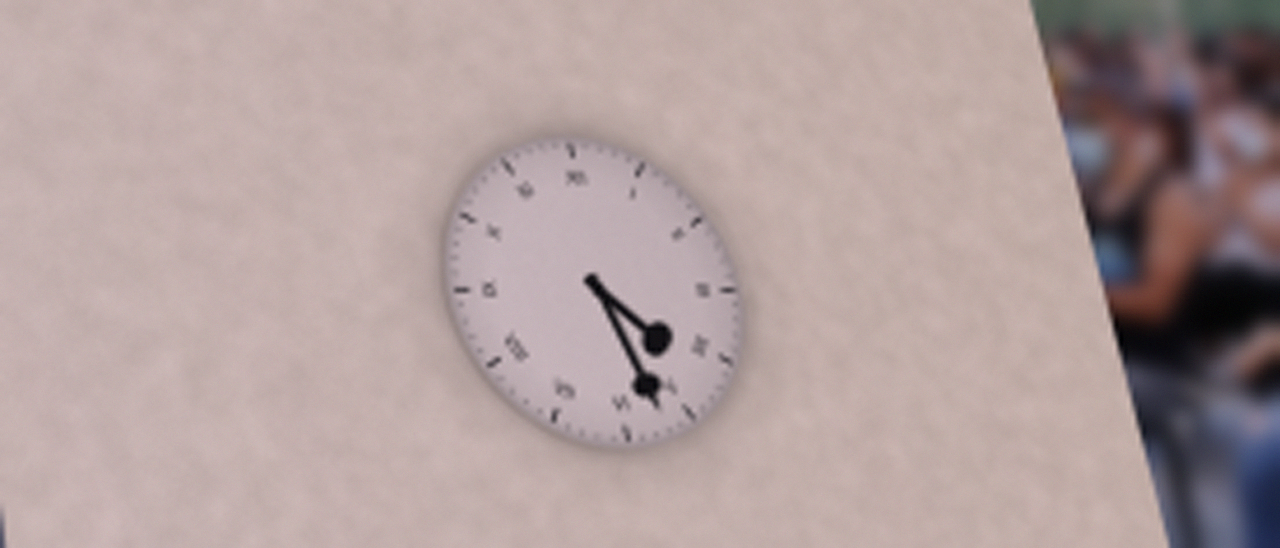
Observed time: 4:27
